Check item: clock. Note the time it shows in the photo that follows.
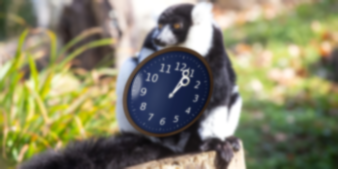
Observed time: 1:03
